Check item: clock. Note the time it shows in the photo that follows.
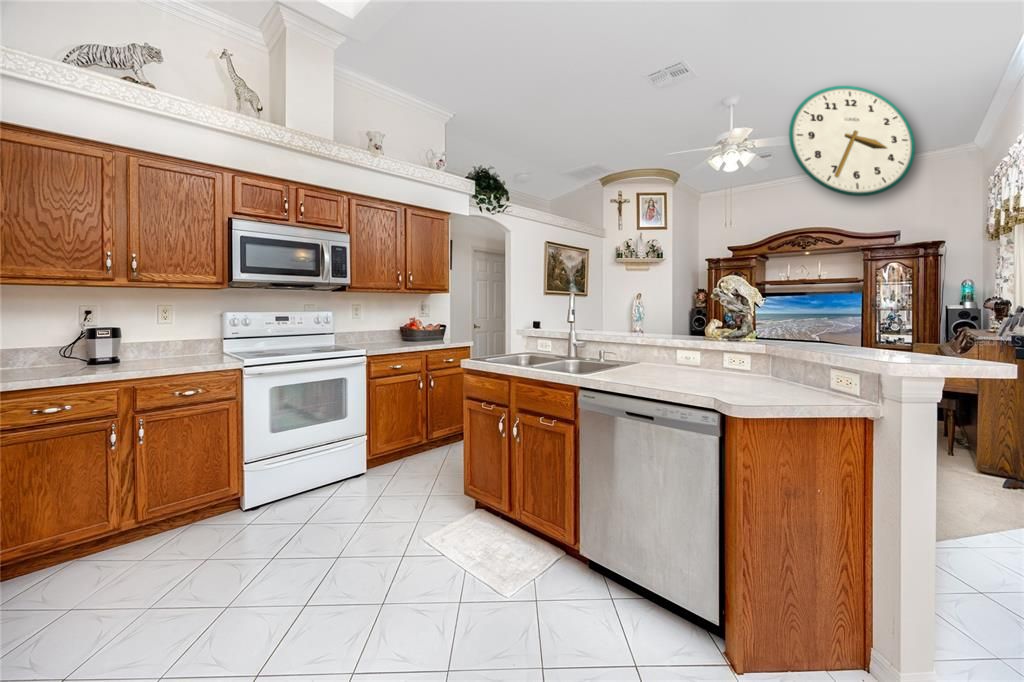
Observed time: 3:34
